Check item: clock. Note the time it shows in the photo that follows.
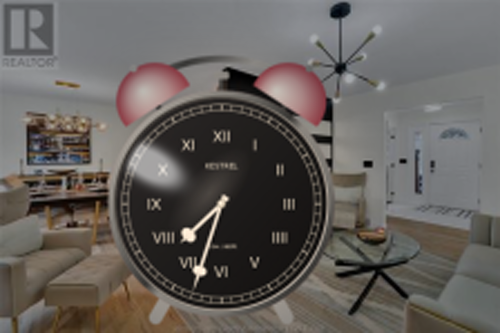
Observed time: 7:33
